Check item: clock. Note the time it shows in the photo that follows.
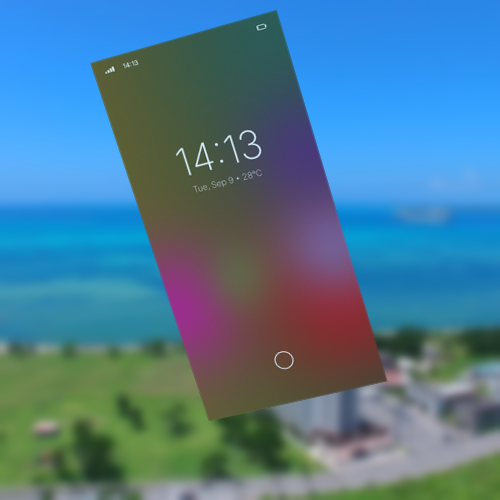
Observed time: 14:13
